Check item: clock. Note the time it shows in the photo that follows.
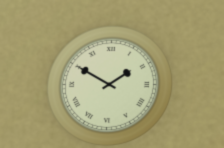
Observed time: 1:50
